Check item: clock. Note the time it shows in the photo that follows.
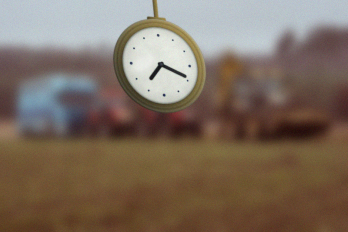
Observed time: 7:19
